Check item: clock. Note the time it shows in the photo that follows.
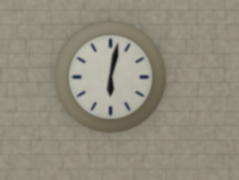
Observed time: 6:02
